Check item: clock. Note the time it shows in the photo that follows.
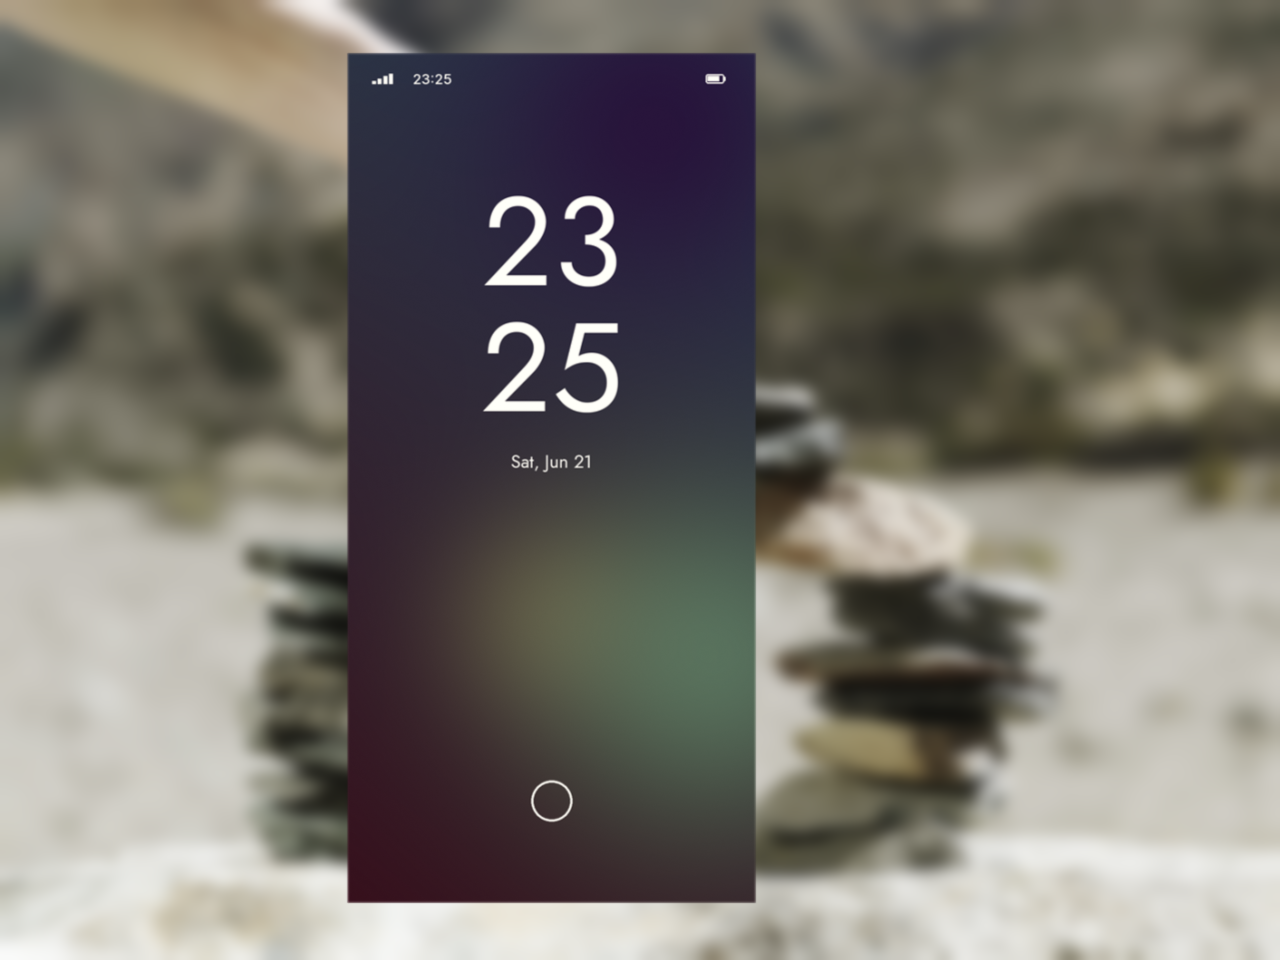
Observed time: 23:25
